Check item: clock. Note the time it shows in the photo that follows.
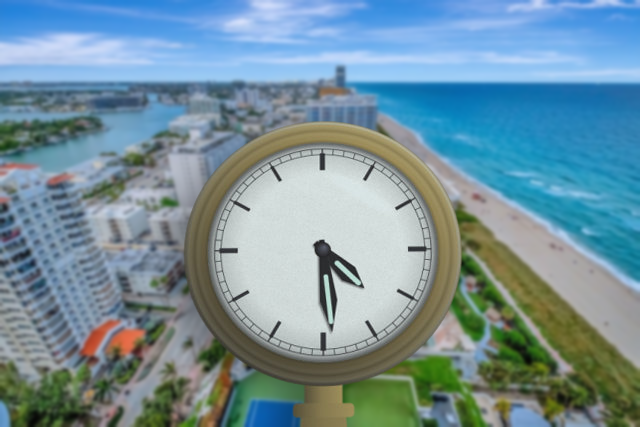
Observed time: 4:29
